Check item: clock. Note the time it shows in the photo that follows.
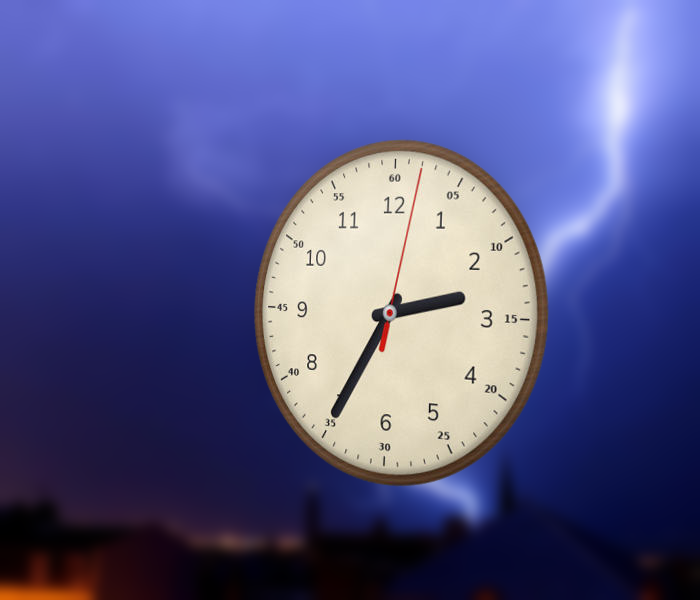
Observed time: 2:35:02
